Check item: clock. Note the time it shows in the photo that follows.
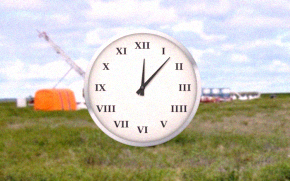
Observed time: 12:07
